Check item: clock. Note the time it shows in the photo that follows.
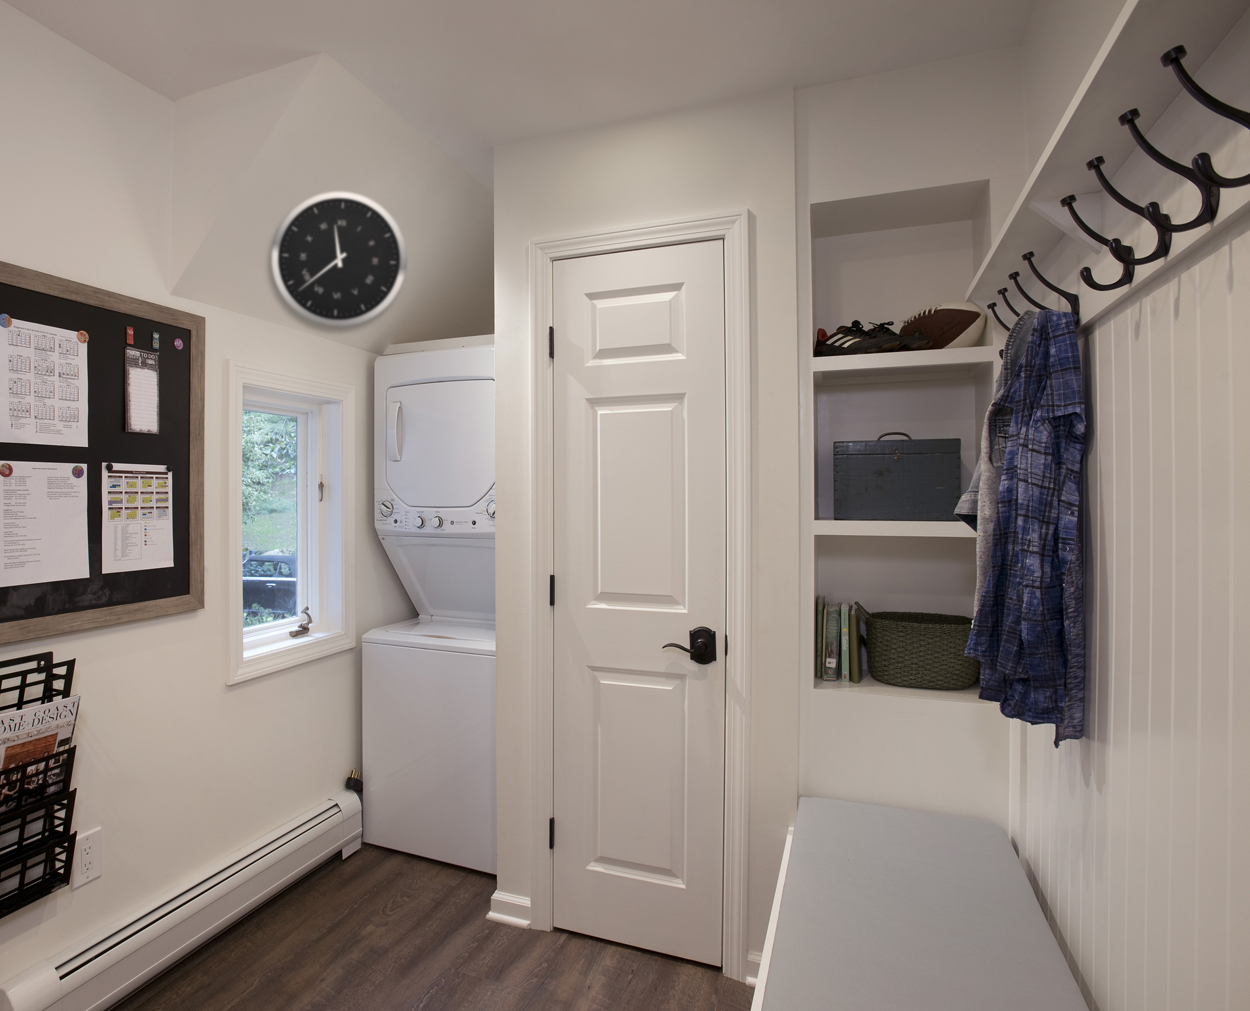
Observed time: 11:38
